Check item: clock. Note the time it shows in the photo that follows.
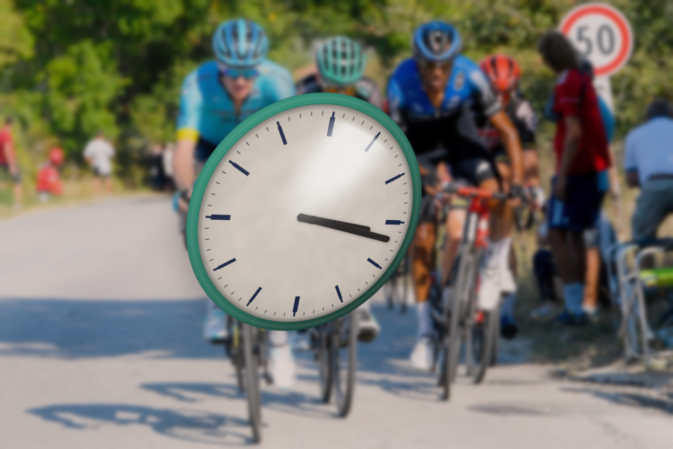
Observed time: 3:17
